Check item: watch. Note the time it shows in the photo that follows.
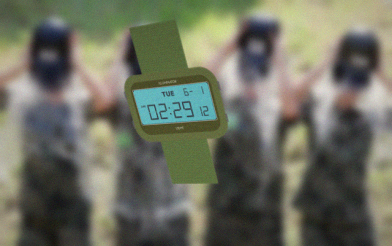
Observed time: 2:29:12
